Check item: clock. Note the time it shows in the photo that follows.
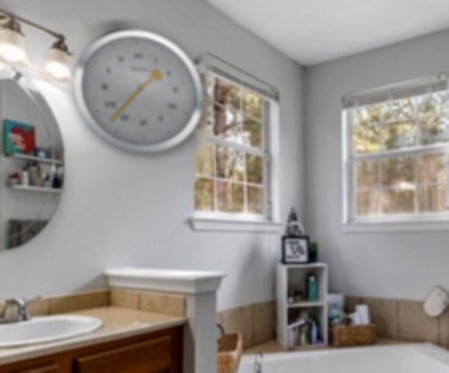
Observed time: 1:37
